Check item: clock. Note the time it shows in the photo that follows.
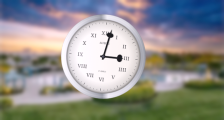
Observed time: 3:02
